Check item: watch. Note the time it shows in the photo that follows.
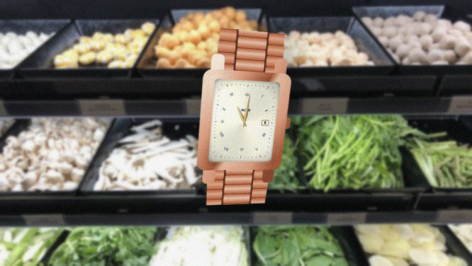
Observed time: 11:01
